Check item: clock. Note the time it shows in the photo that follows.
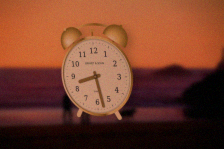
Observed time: 8:28
